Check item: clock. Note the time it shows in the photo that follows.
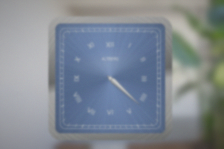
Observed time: 4:22
